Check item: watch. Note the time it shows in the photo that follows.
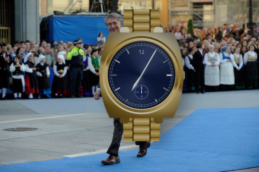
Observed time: 7:05
